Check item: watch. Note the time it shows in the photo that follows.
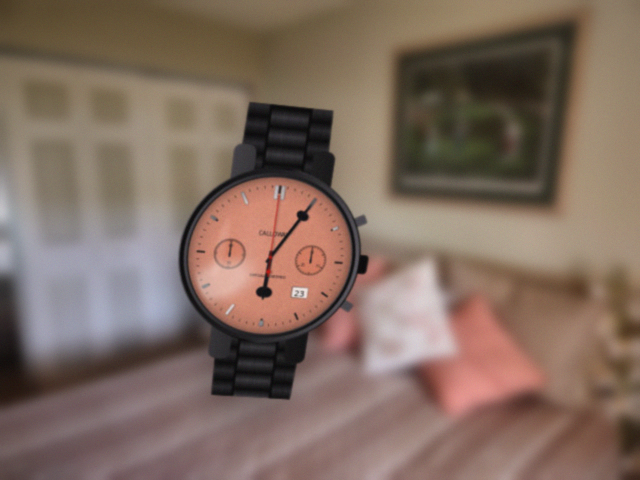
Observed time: 6:05
